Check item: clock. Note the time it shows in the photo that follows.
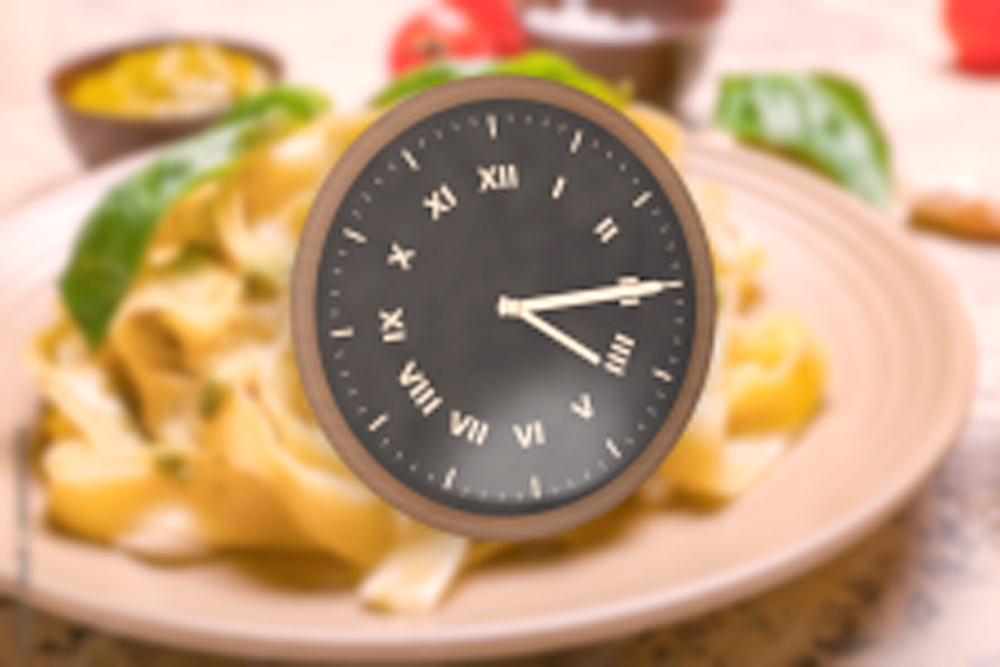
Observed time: 4:15
